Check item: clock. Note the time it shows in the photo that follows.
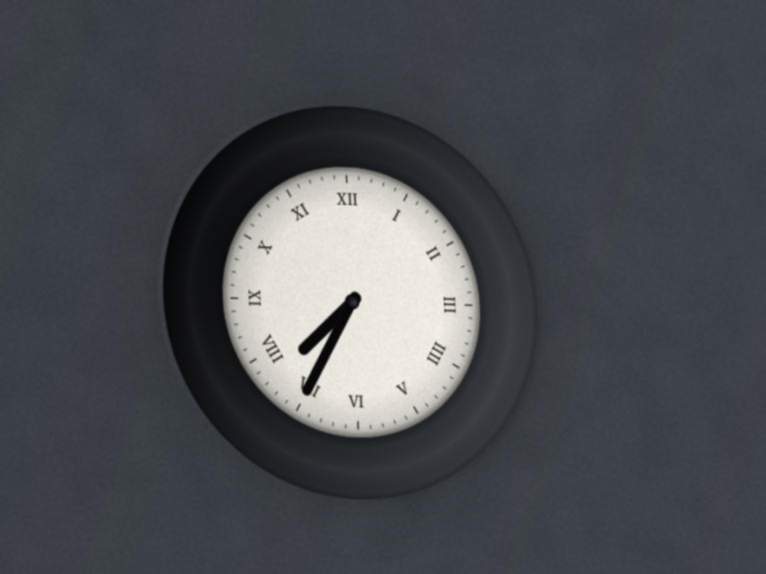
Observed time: 7:35
